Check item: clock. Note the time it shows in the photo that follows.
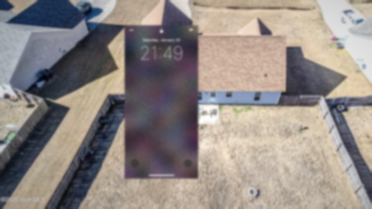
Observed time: 21:49
